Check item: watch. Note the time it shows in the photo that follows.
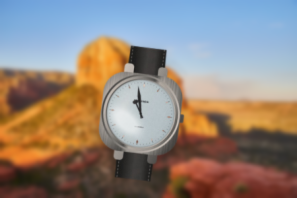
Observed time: 10:58
